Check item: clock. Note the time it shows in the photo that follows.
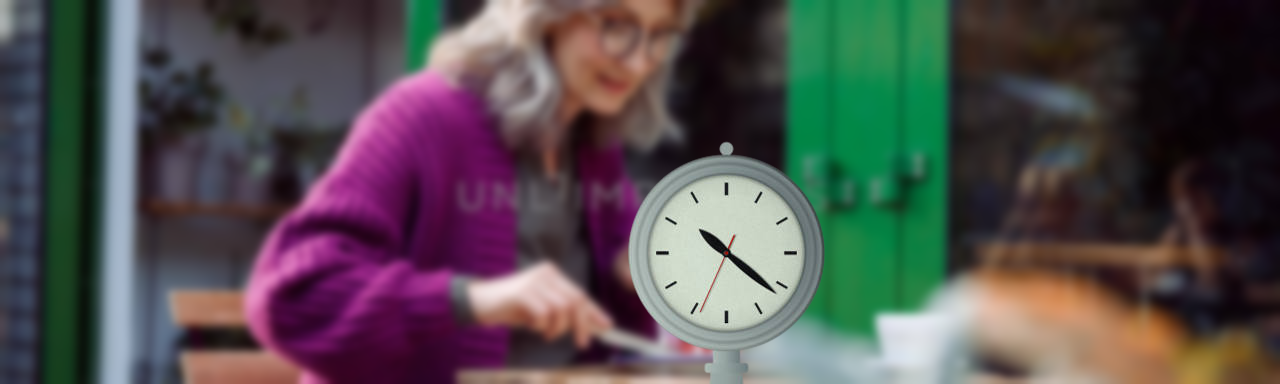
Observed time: 10:21:34
